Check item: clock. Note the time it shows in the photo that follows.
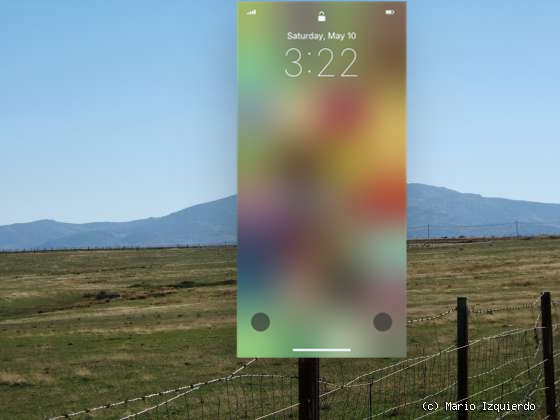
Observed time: 3:22
